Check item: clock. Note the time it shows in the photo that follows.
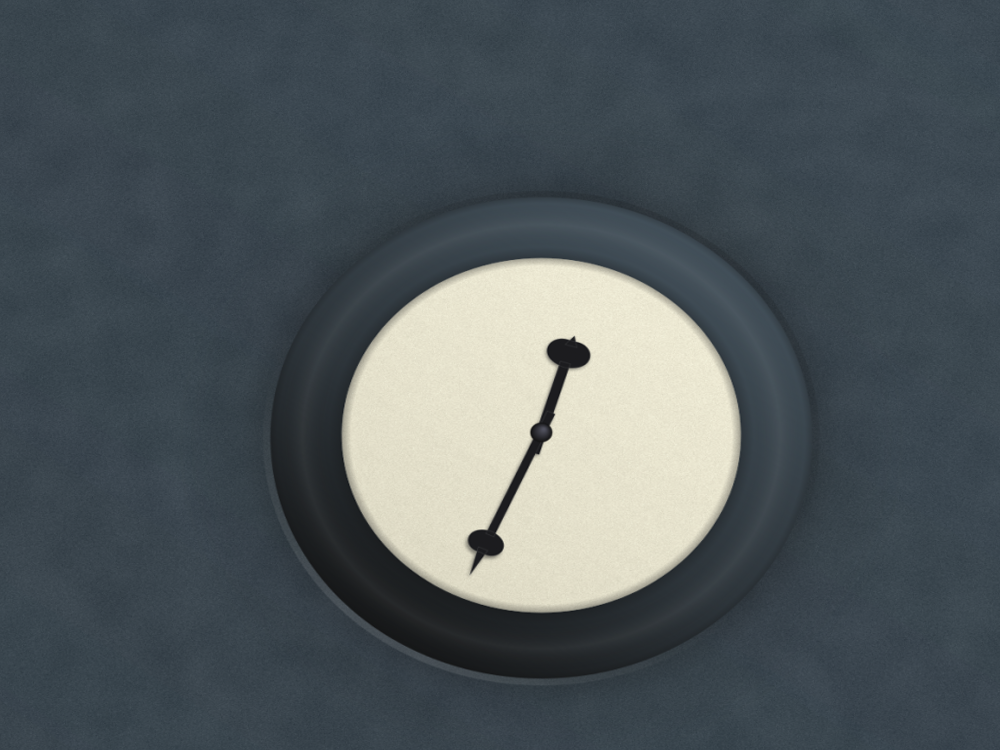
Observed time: 12:34
